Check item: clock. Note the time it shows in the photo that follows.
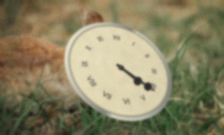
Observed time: 4:21
